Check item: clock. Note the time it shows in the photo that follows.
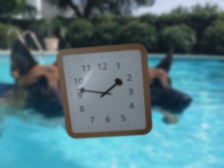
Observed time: 1:47
